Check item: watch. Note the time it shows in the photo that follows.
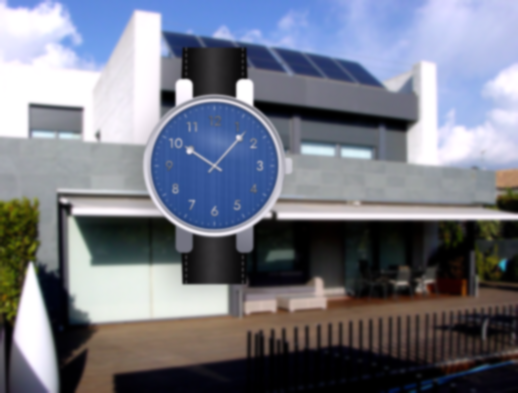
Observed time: 10:07
